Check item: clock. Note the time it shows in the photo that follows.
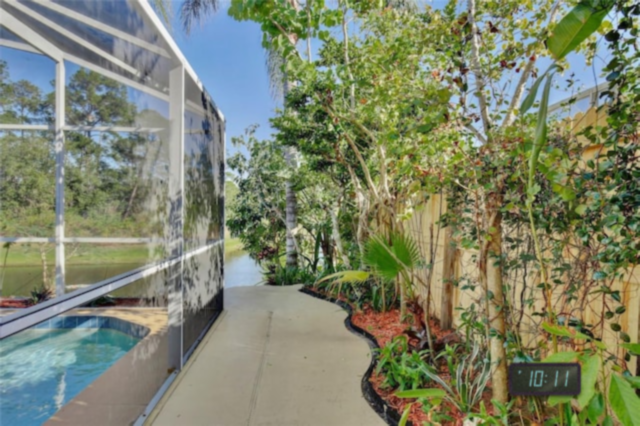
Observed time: 10:11
